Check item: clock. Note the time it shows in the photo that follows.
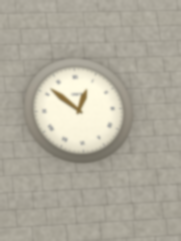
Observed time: 12:52
